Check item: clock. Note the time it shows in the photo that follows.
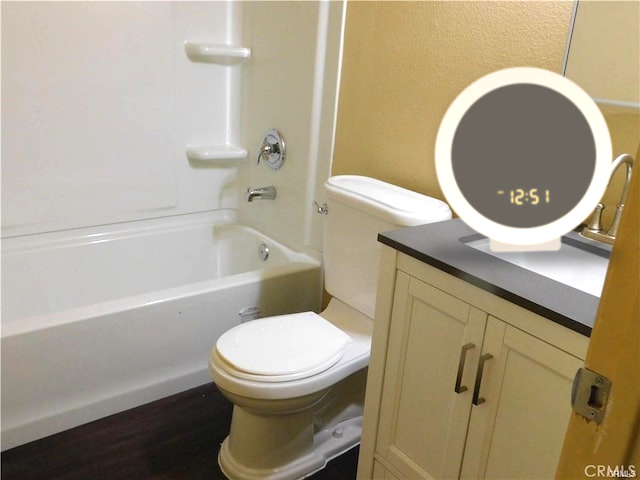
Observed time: 12:51
